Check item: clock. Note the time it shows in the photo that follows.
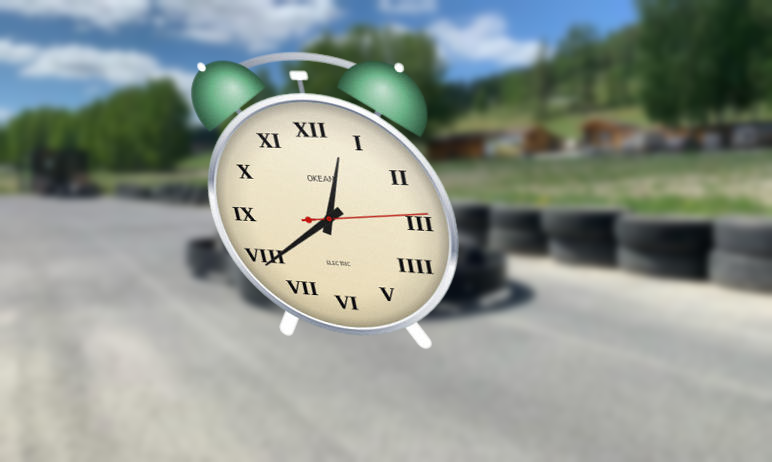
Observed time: 12:39:14
